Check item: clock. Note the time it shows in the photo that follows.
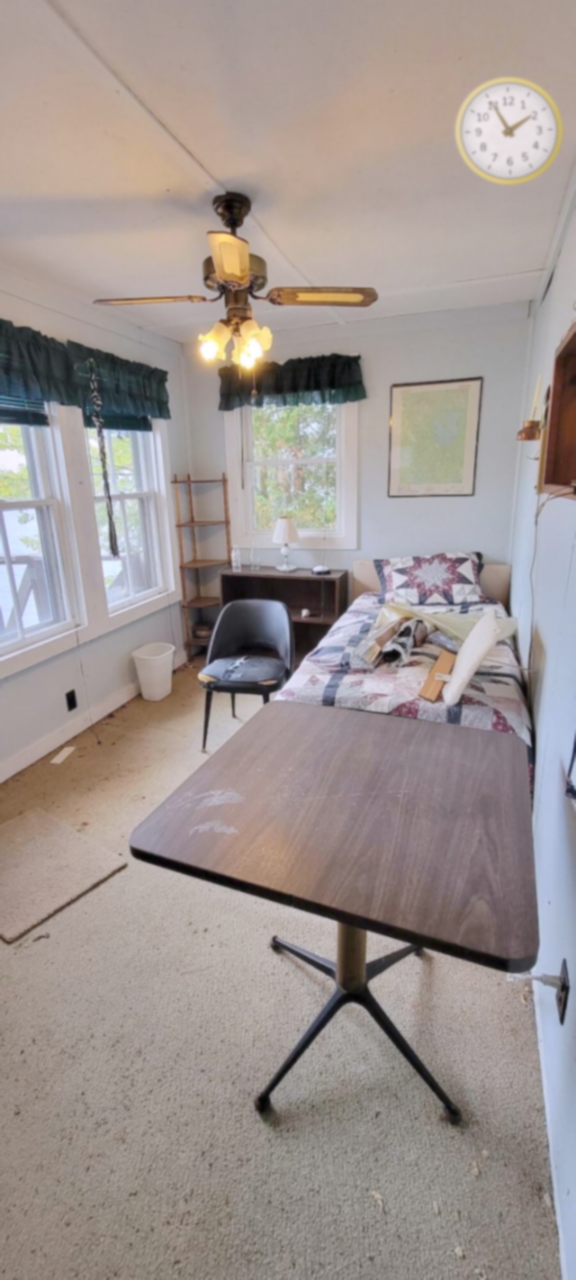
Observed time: 1:55
